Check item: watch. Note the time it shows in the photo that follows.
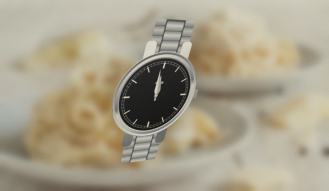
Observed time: 11:59
